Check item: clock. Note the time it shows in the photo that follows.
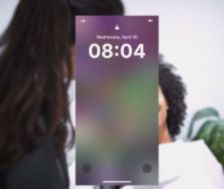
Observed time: 8:04
